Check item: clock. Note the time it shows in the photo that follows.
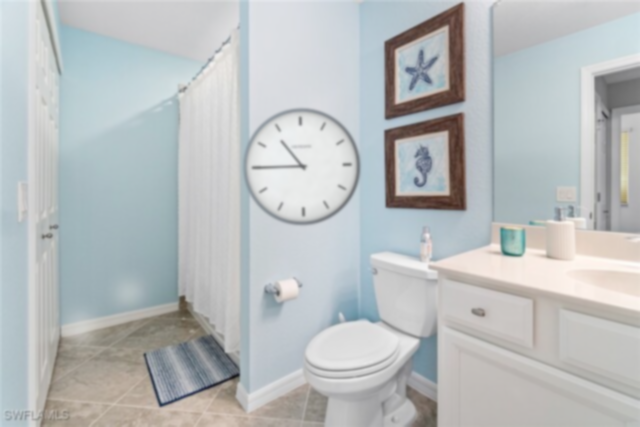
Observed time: 10:45
